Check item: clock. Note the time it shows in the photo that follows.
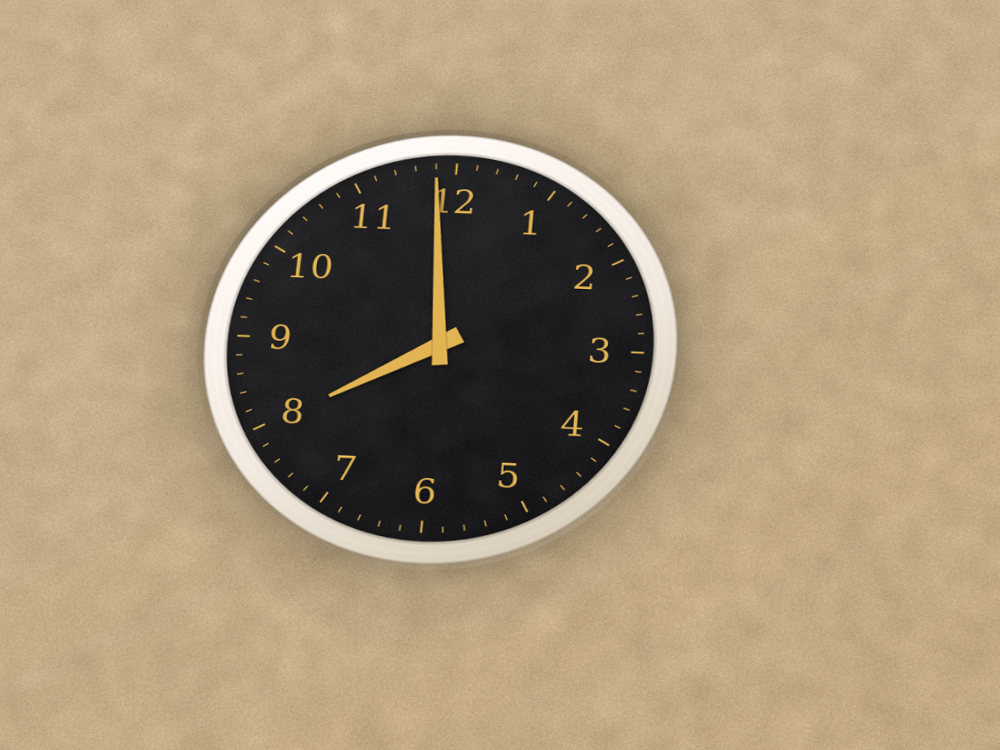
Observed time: 7:59
